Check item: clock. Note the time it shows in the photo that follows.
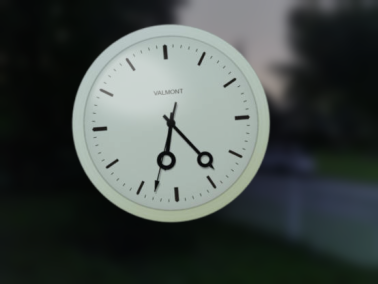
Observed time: 6:23:33
